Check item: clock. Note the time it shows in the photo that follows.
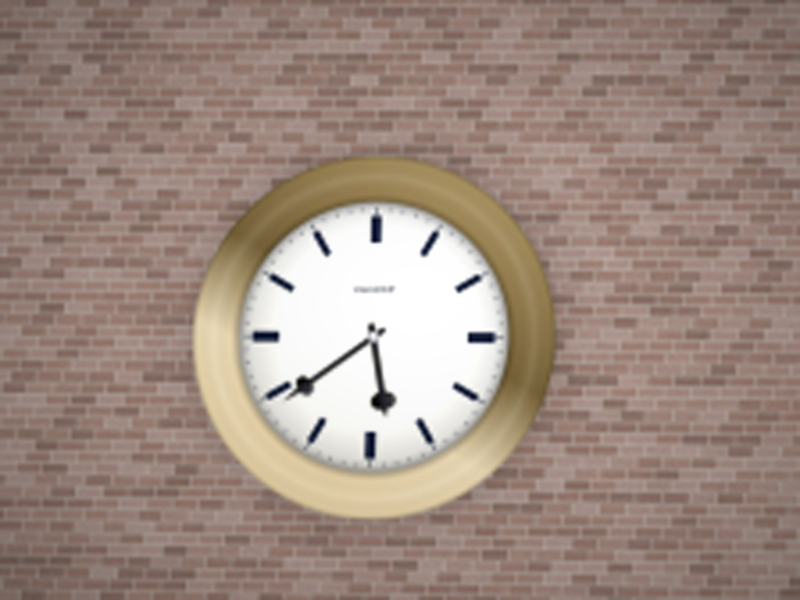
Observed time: 5:39
